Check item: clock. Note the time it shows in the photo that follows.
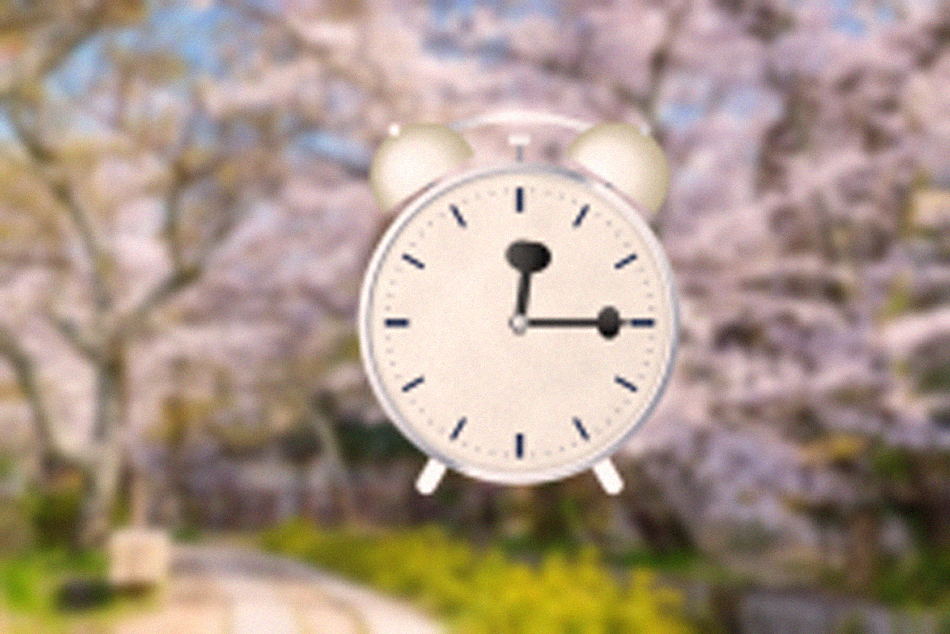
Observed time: 12:15
